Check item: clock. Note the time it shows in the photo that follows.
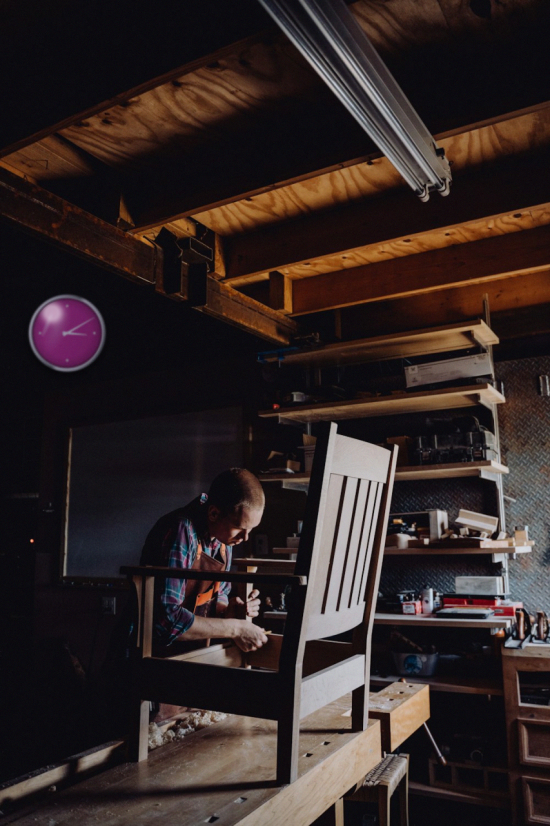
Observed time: 3:10
